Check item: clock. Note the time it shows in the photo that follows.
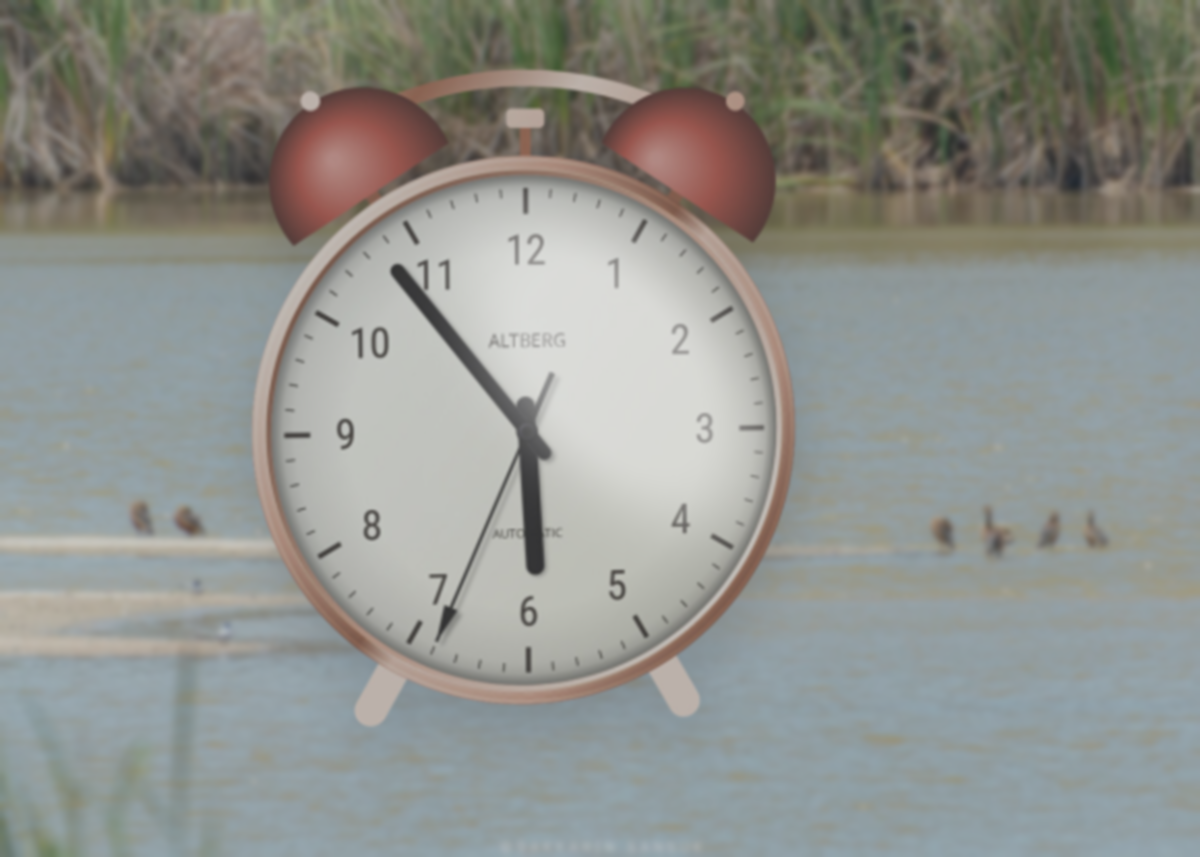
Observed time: 5:53:34
